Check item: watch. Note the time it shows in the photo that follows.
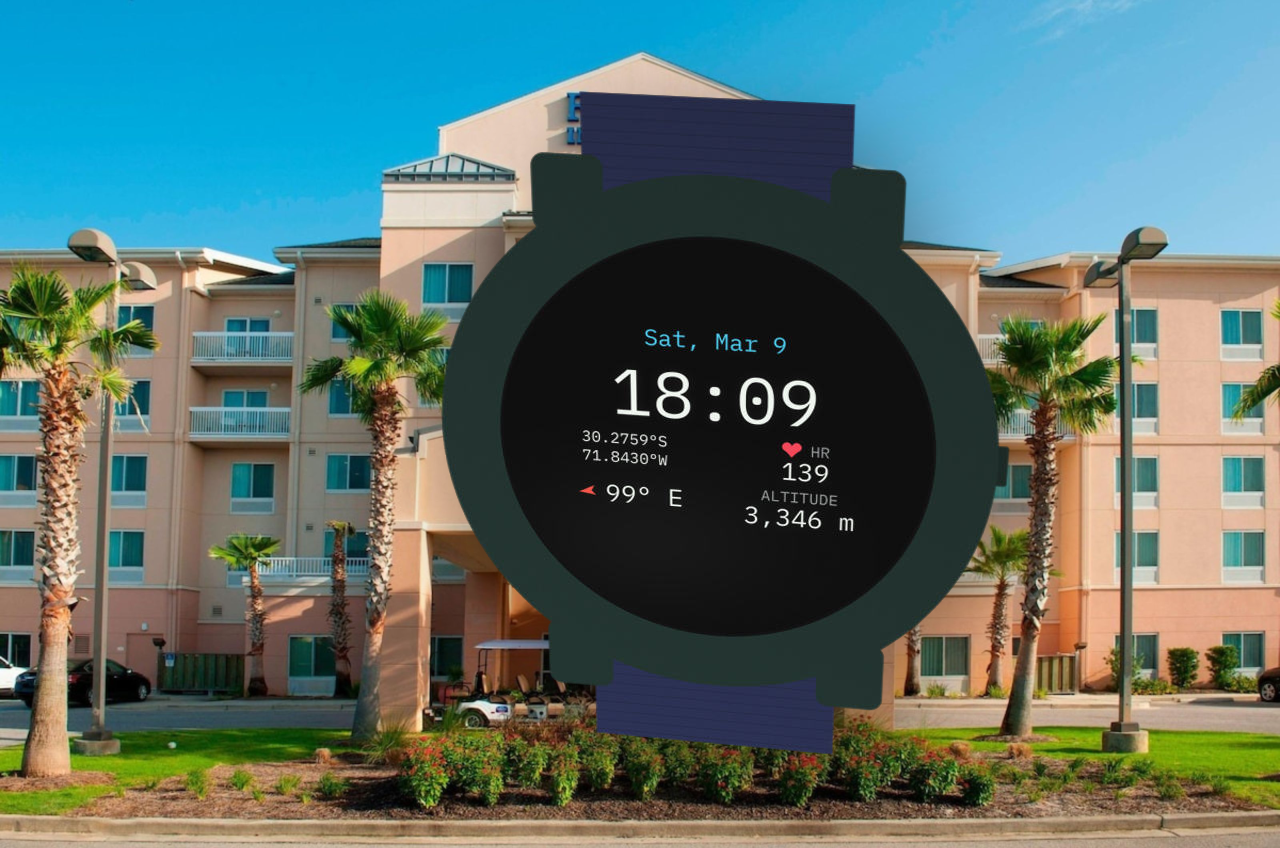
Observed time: 18:09
